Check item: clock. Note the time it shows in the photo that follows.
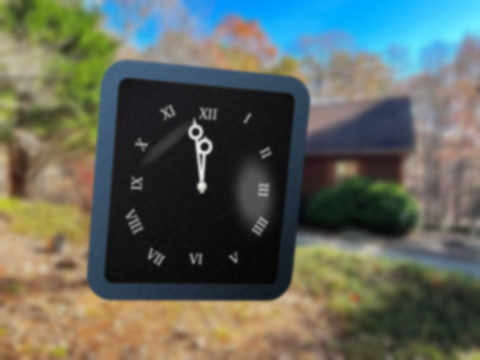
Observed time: 11:58
